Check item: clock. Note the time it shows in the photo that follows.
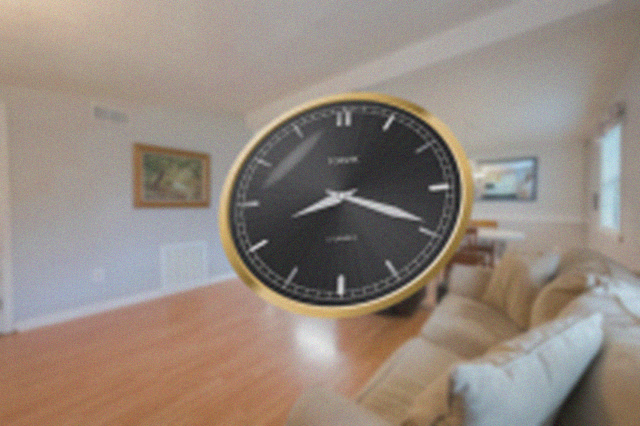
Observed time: 8:19
